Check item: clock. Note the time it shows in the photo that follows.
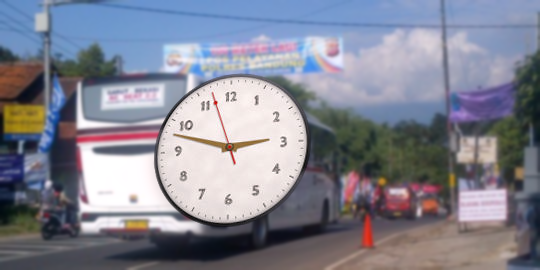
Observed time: 2:47:57
